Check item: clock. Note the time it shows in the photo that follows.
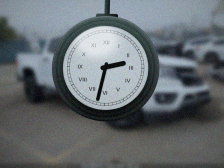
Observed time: 2:32
